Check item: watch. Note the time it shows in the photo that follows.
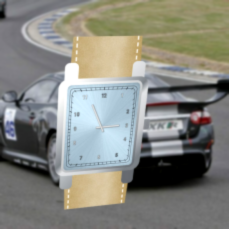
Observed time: 2:56
